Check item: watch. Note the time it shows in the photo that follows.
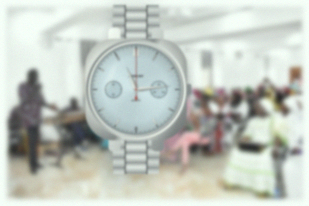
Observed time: 11:14
